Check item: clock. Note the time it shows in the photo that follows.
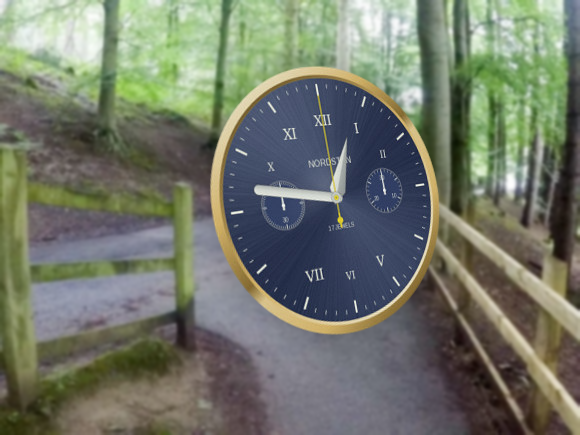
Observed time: 12:47
